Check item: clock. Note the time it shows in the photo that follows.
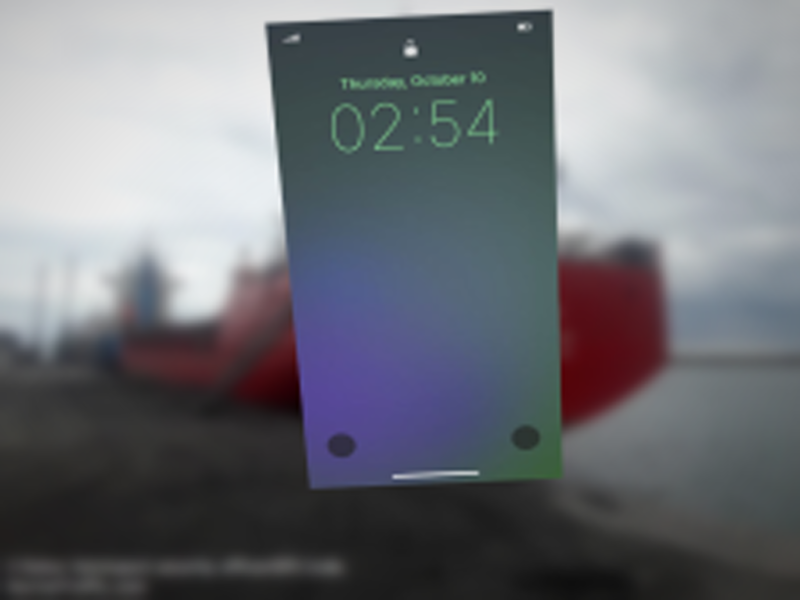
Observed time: 2:54
